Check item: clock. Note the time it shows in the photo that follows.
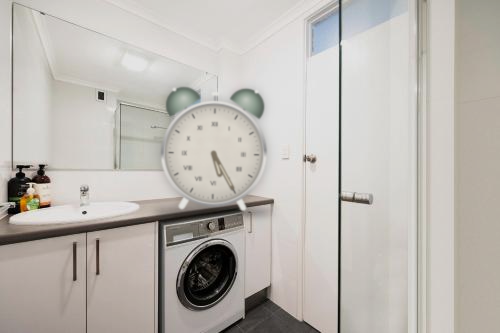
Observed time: 5:25
